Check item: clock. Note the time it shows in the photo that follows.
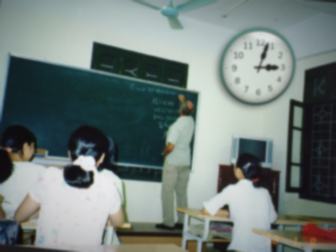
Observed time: 3:03
